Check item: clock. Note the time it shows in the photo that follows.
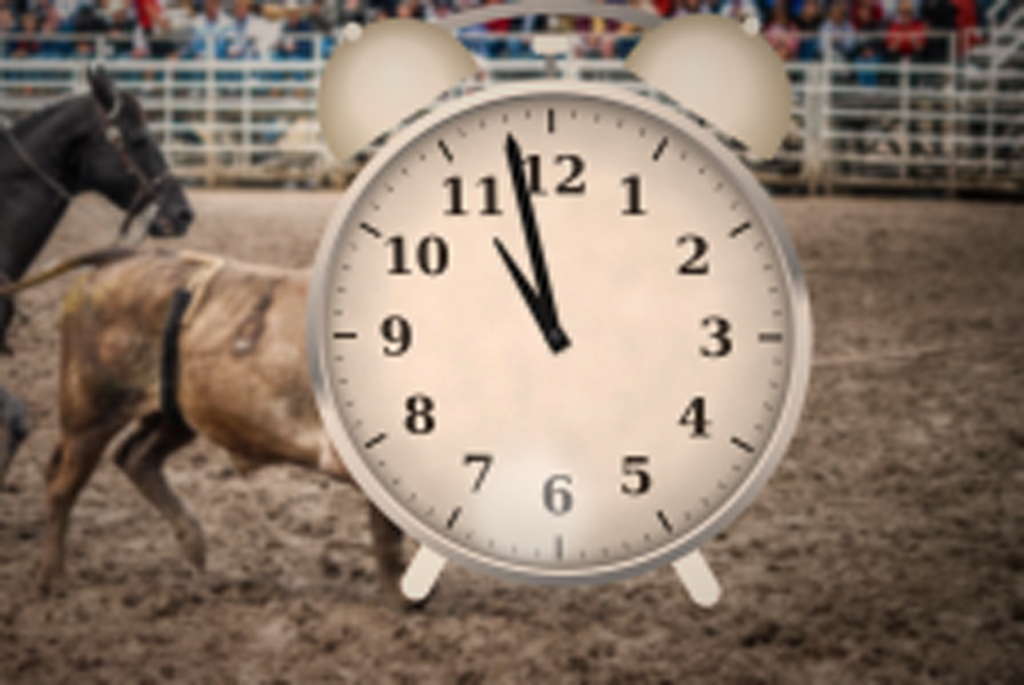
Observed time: 10:58
